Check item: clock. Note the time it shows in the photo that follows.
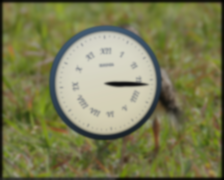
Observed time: 3:16
